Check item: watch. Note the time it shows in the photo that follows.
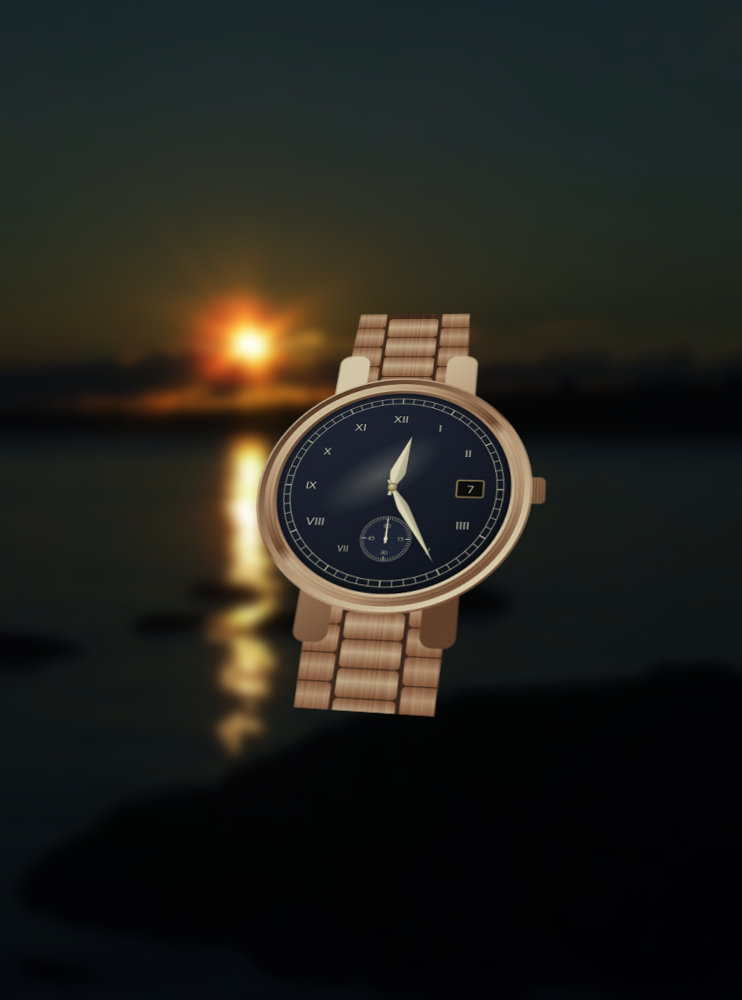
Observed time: 12:25
